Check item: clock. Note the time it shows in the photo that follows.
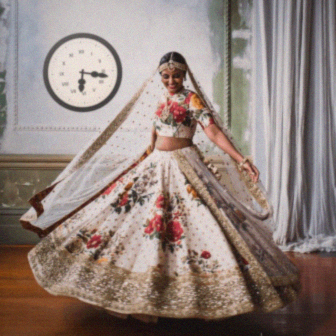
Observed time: 6:17
